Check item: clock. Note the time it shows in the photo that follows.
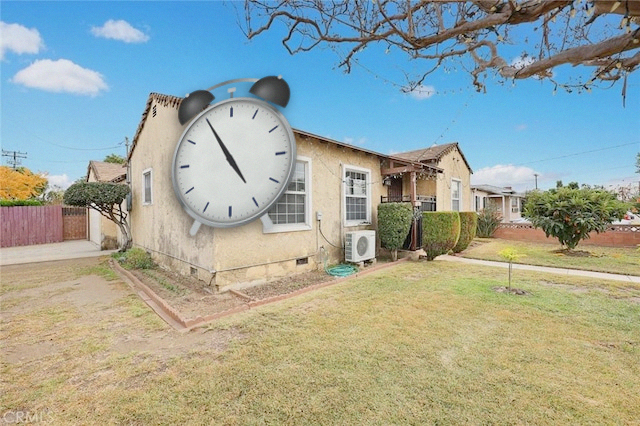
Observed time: 4:55
